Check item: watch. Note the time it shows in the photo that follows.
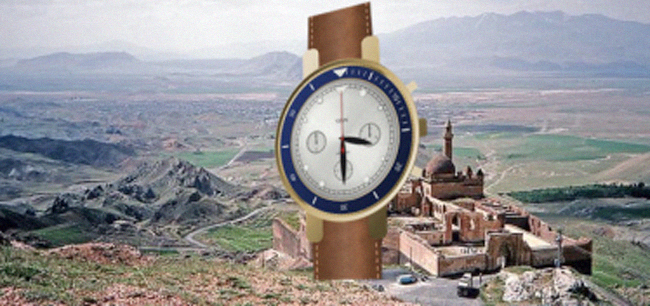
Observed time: 3:30
